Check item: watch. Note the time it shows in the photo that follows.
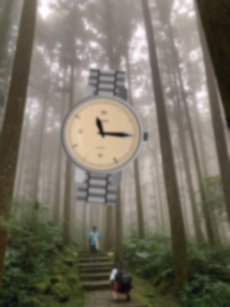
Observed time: 11:15
